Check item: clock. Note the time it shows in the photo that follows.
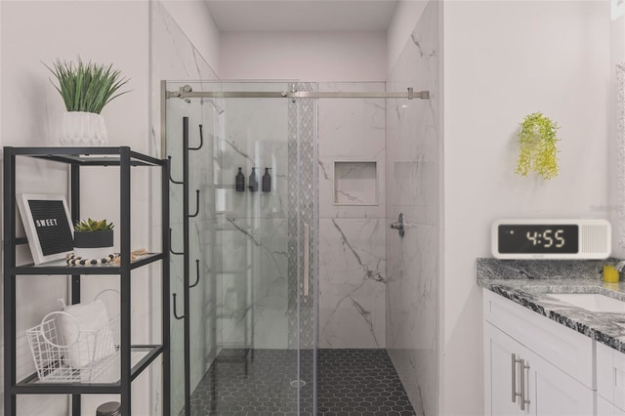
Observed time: 4:55
